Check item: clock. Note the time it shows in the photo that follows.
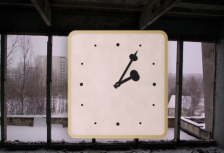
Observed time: 2:05
